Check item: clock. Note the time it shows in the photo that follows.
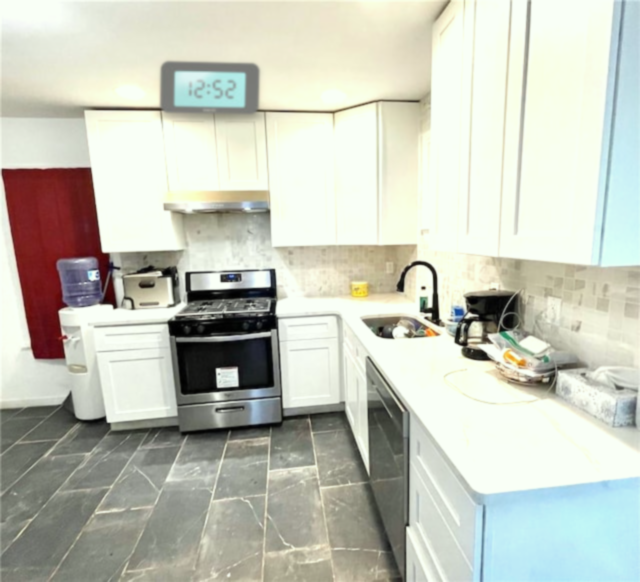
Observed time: 12:52
